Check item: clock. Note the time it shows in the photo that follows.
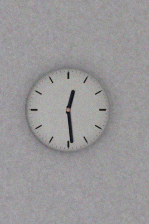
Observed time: 12:29
